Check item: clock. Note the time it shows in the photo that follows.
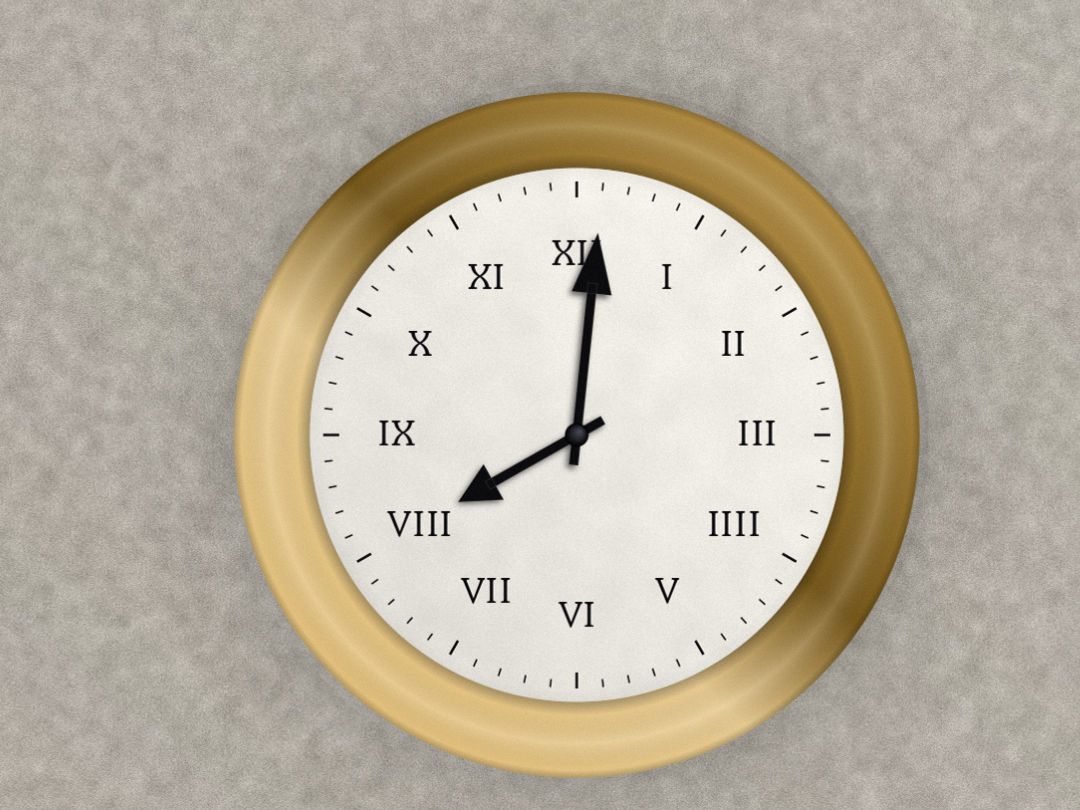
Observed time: 8:01
